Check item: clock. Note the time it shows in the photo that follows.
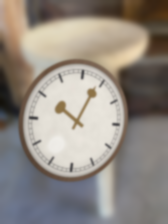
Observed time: 10:04
